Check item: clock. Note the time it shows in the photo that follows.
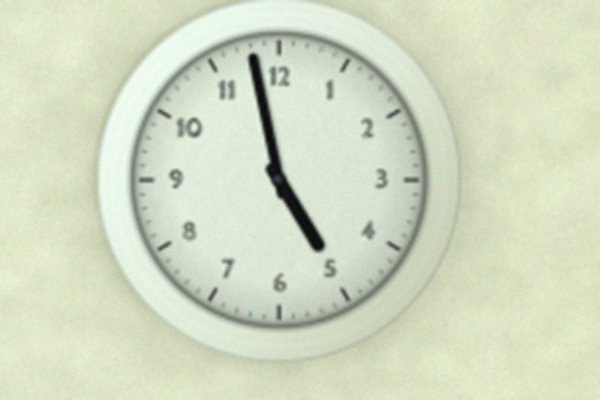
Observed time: 4:58
